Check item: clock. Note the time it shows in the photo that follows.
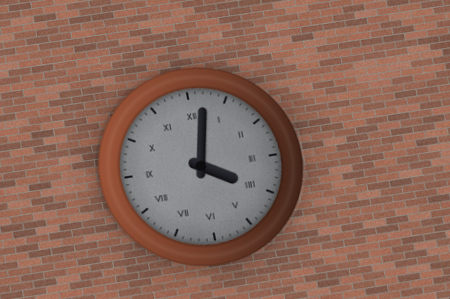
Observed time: 4:02
